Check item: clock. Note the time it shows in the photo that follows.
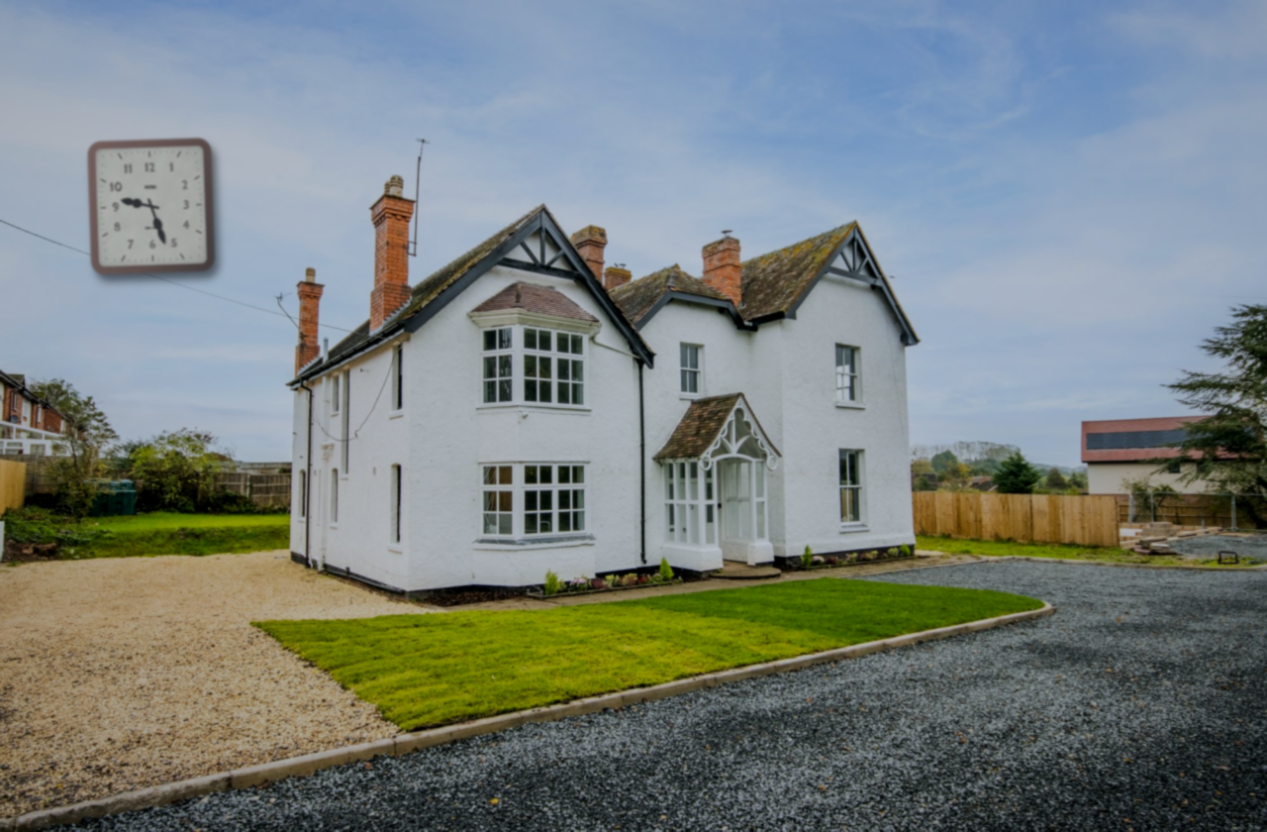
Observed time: 9:27
